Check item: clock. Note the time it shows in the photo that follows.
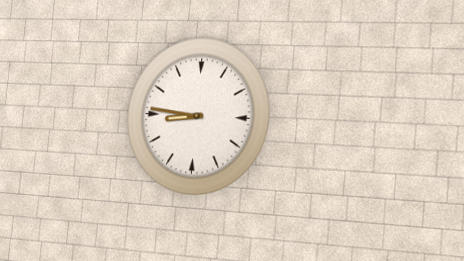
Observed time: 8:46
